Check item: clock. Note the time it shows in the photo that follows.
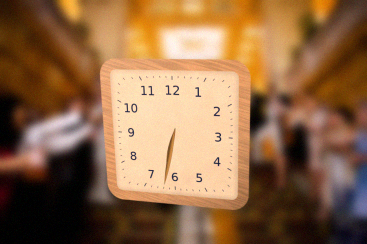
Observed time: 6:32
